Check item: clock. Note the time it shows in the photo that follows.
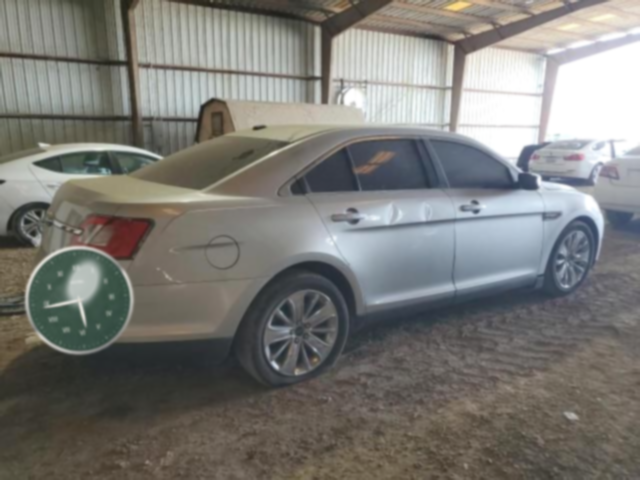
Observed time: 5:44
